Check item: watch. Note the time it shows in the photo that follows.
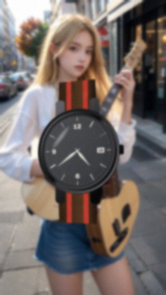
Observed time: 4:39
